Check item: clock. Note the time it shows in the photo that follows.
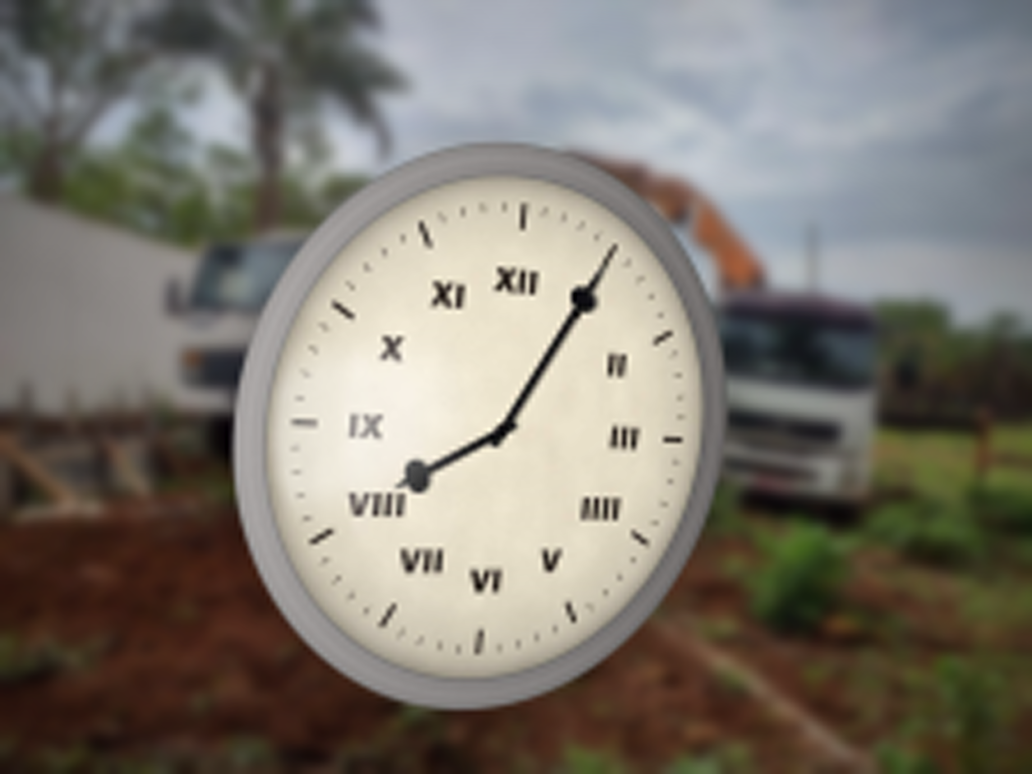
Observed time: 8:05
